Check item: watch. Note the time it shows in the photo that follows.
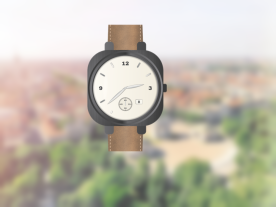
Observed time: 2:38
